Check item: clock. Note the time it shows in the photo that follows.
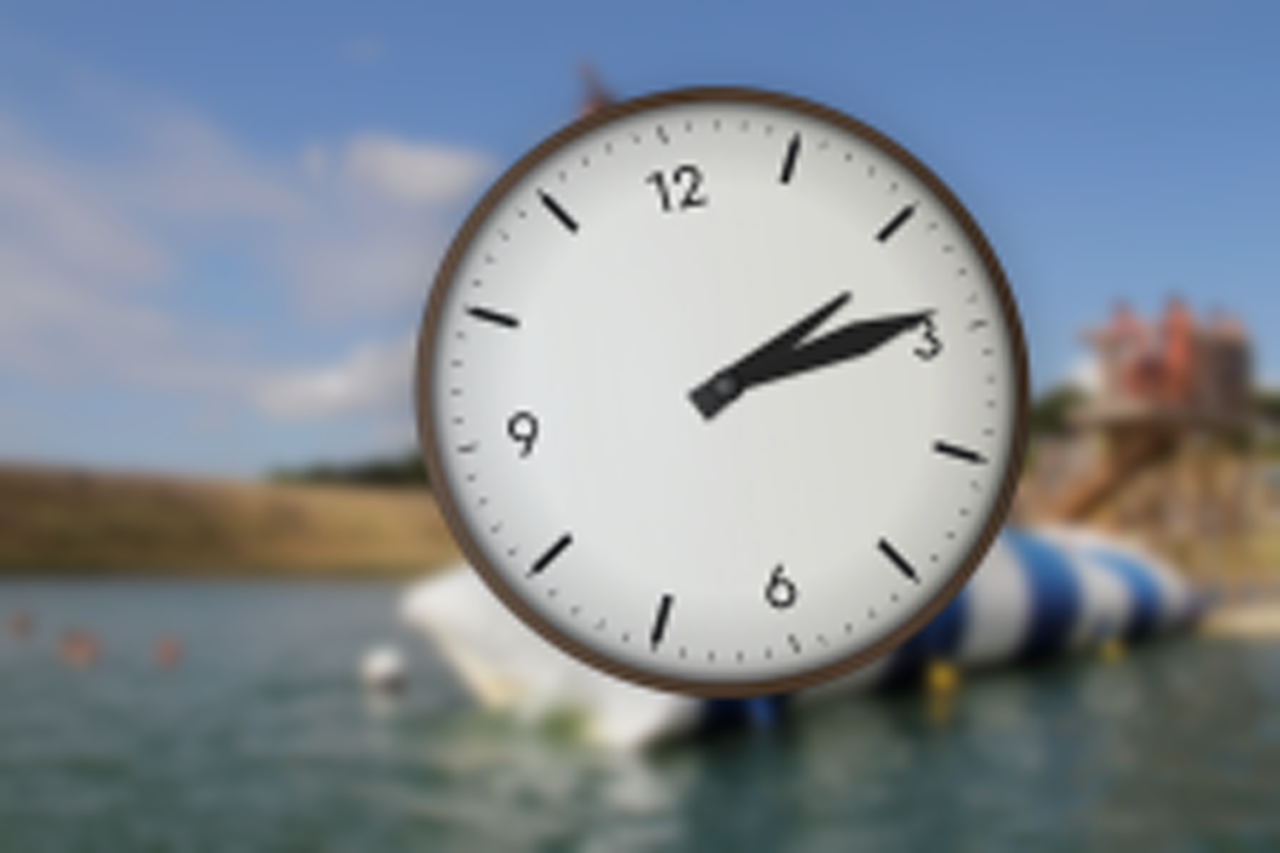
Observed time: 2:14
